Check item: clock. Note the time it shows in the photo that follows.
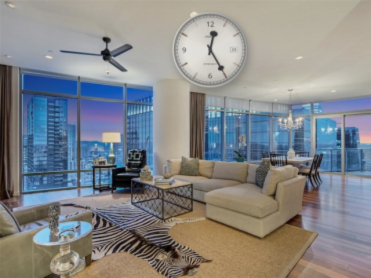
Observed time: 12:25
